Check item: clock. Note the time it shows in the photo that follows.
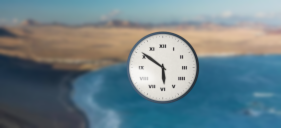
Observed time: 5:51
